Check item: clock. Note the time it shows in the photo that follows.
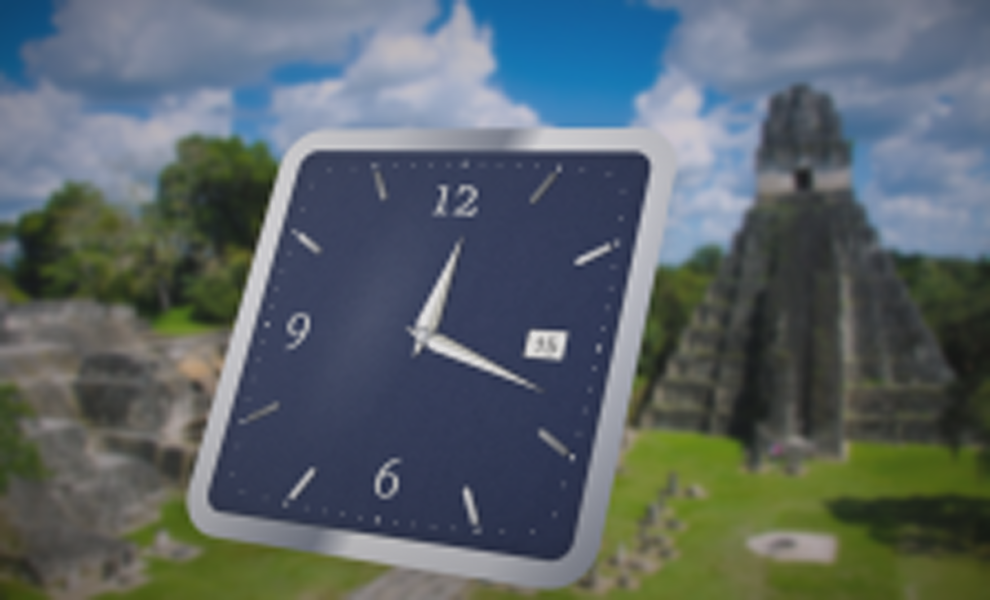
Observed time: 12:18
